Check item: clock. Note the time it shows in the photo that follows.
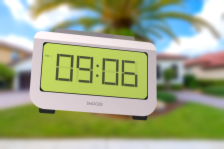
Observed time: 9:06
